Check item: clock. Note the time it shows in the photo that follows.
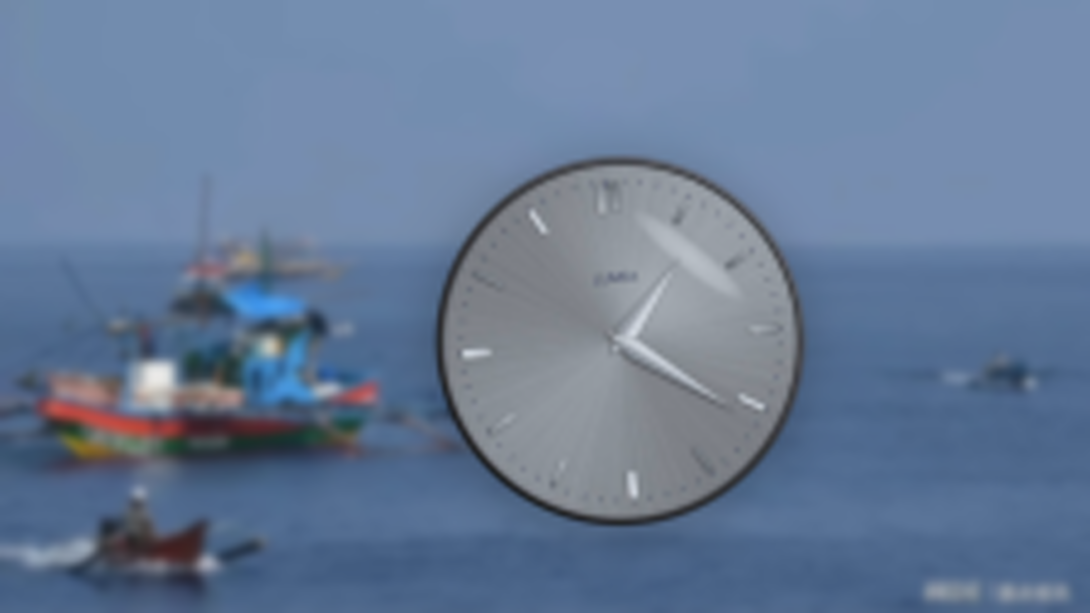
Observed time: 1:21
